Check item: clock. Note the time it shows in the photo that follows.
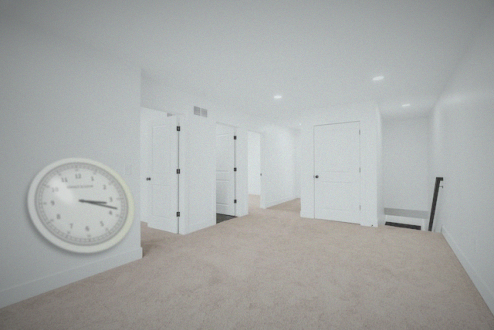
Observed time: 3:18
